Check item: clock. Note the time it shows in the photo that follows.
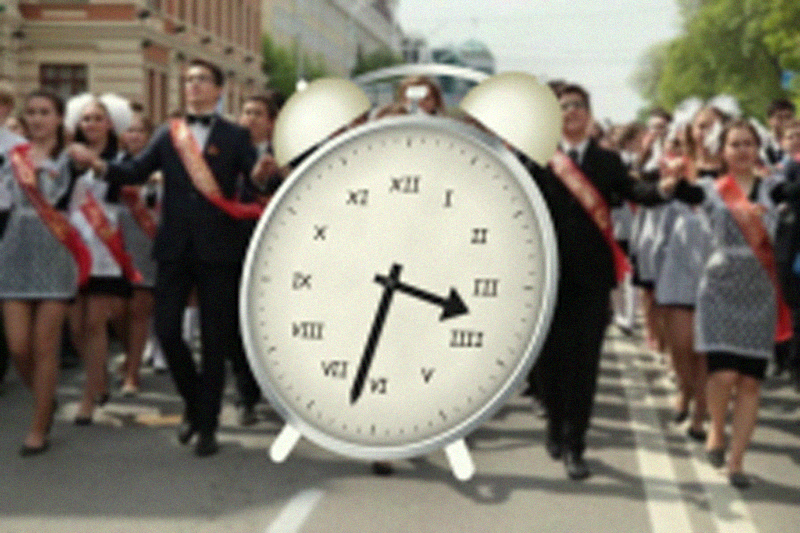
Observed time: 3:32
